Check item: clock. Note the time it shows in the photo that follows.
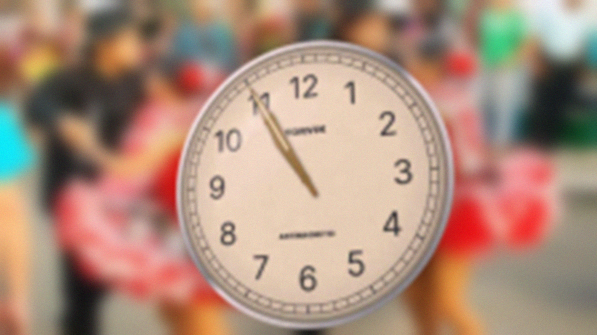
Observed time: 10:55
